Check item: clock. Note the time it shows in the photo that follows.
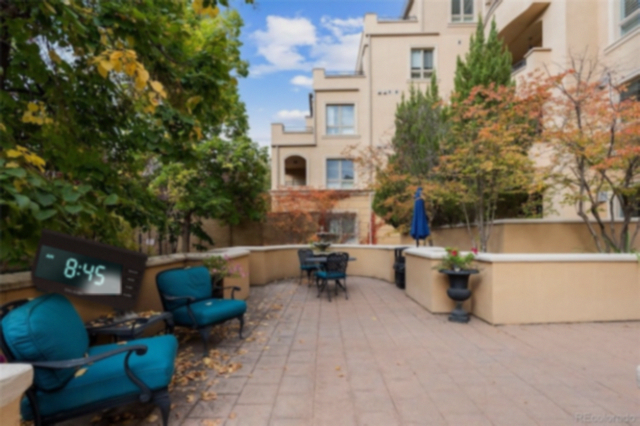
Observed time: 8:45
